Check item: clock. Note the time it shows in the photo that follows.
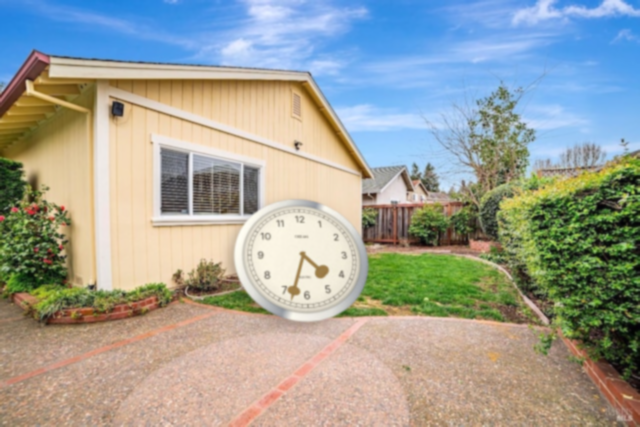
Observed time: 4:33
